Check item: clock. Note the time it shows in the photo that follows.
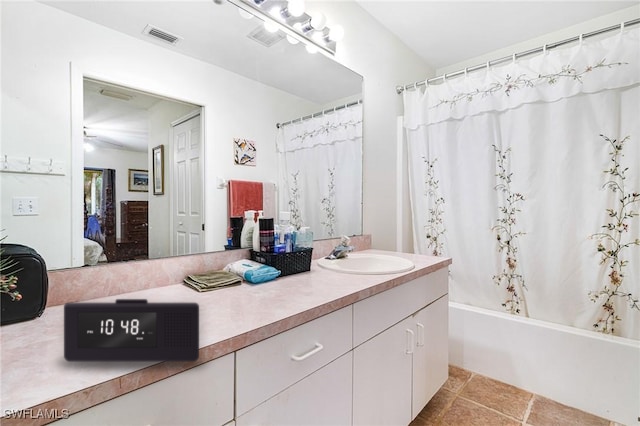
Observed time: 10:48
